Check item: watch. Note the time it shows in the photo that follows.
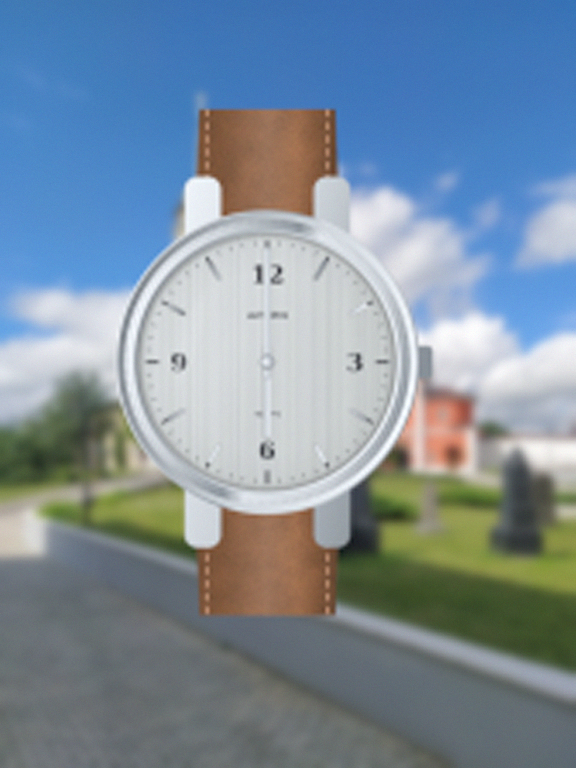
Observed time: 6:00
